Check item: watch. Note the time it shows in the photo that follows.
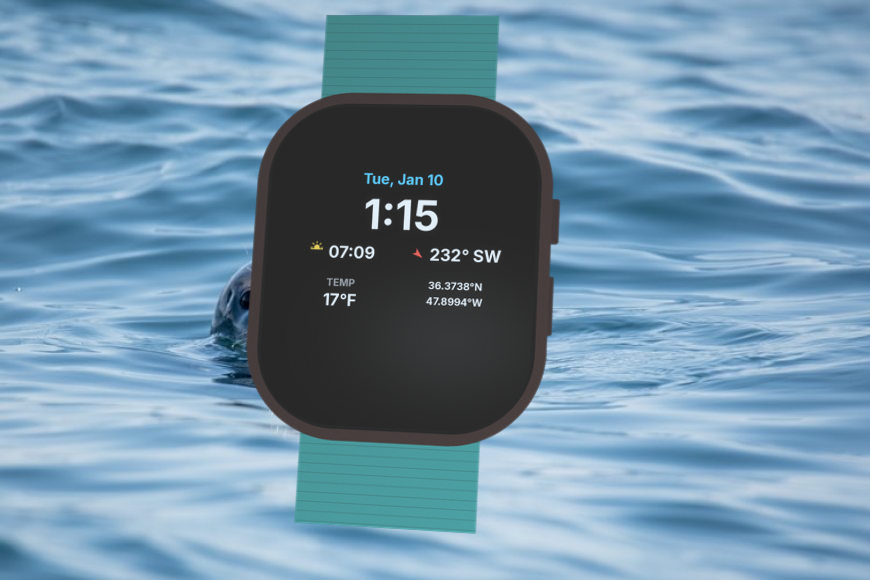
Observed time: 1:15
